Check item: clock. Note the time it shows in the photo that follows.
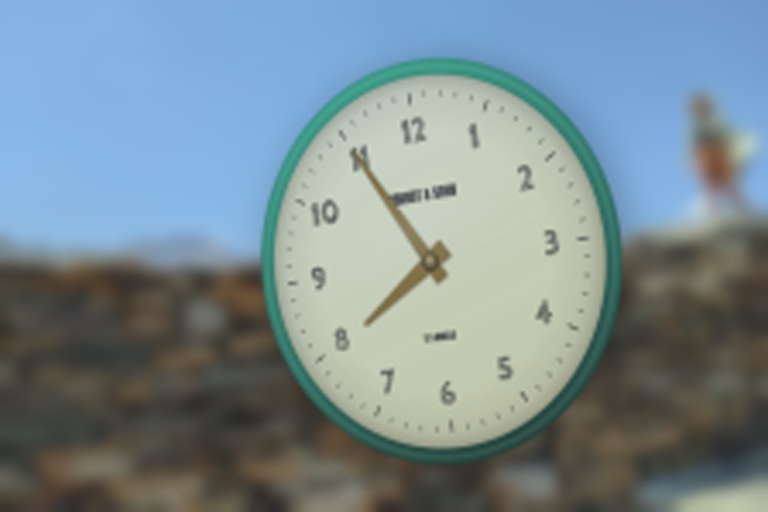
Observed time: 7:55
